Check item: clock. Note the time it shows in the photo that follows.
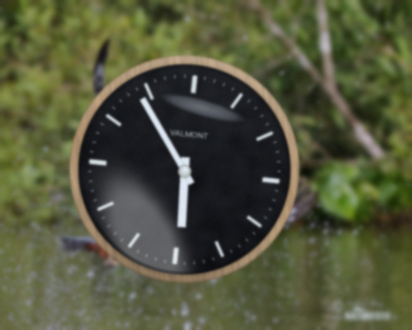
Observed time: 5:54
